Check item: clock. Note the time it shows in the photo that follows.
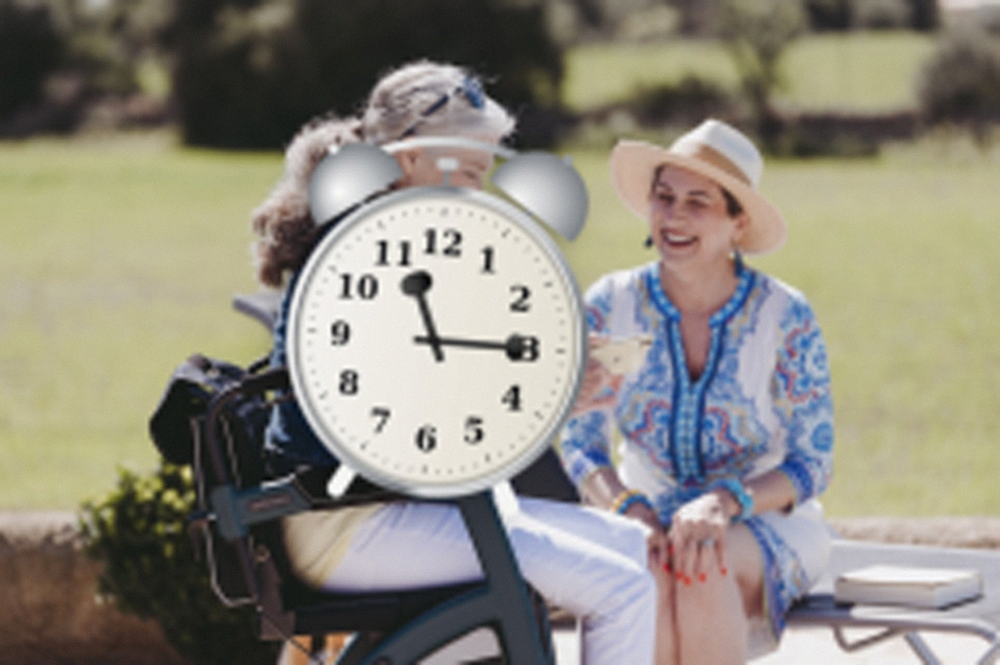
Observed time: 11:15
